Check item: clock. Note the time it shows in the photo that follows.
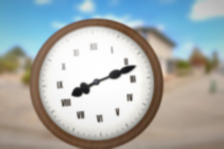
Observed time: 8:12
